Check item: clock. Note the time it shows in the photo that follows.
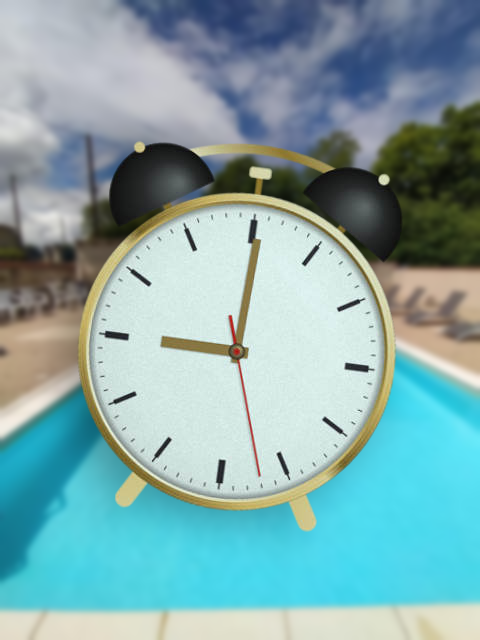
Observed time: 9:00:27
